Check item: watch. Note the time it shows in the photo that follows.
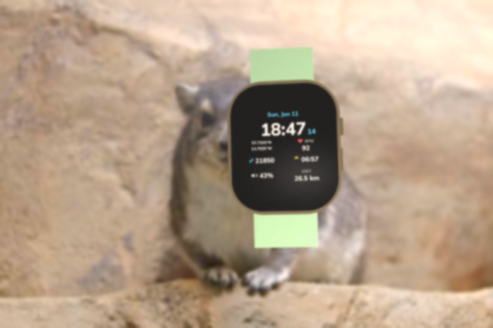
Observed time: 18:47
